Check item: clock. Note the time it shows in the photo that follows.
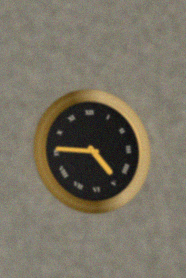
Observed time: 4:46
